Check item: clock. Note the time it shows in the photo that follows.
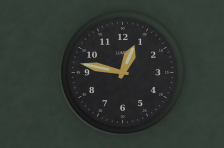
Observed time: 12:47
